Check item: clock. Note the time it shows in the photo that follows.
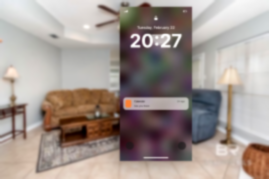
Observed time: 20:27
